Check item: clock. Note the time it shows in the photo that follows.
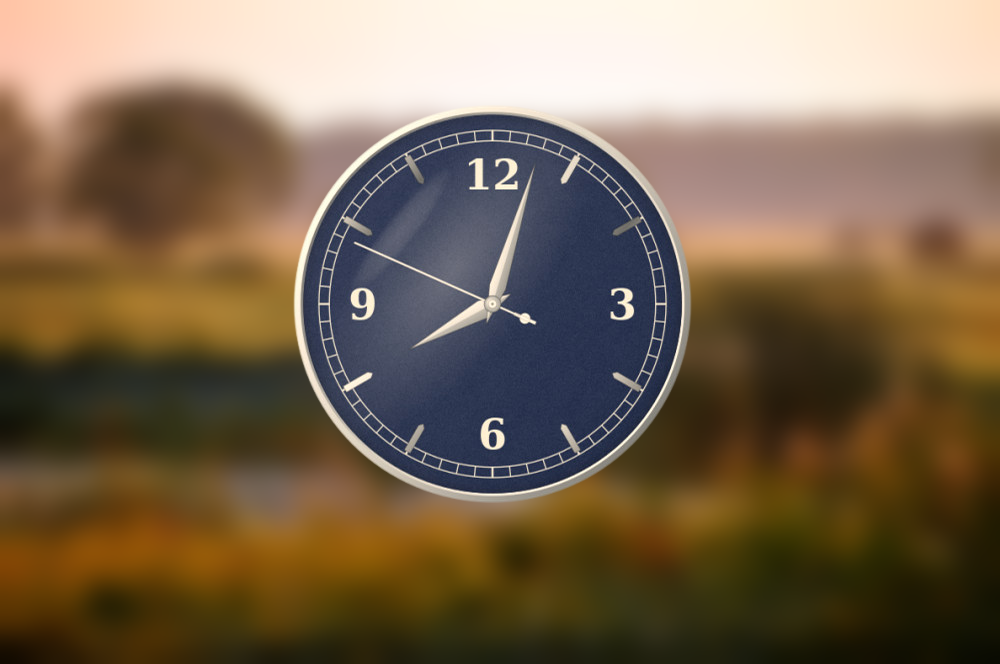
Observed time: 8:02:49
